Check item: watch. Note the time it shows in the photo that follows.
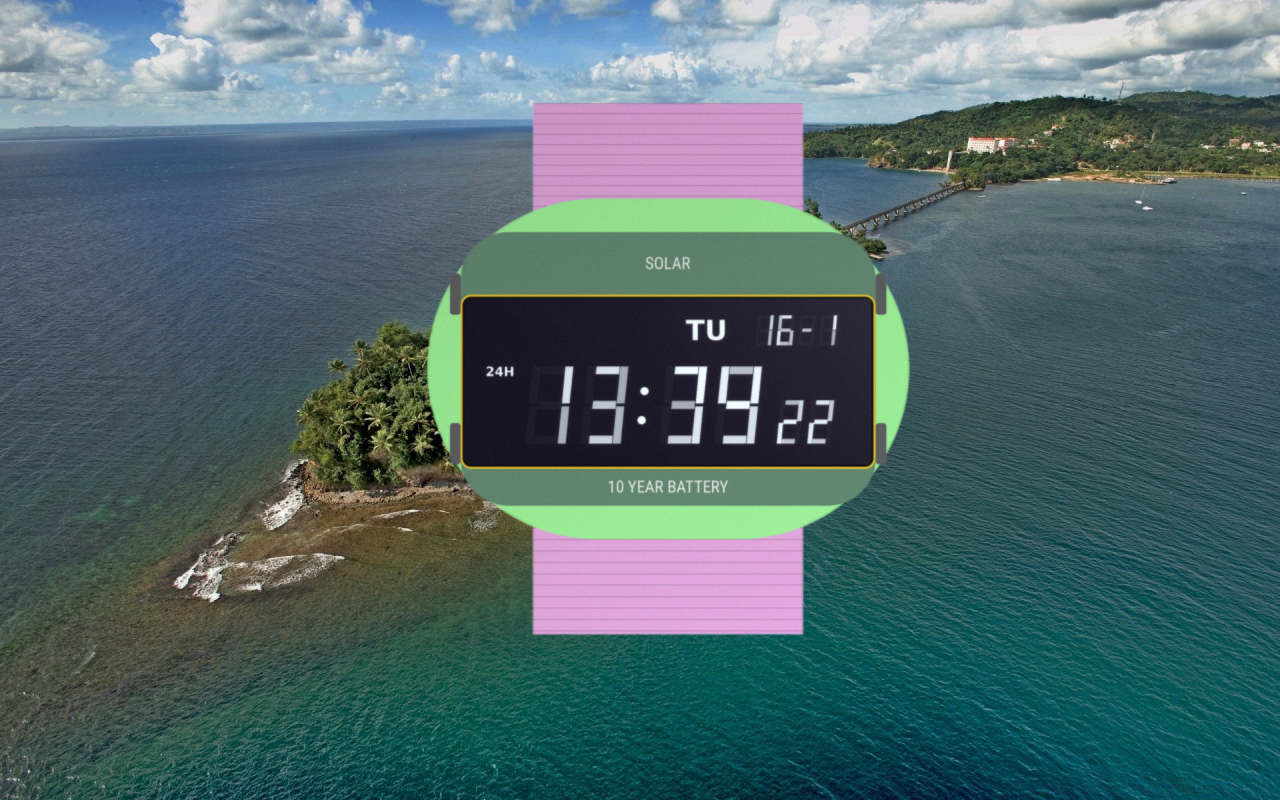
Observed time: 13:39:22
